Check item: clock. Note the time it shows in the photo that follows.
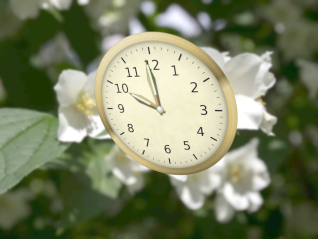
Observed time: 9:59
